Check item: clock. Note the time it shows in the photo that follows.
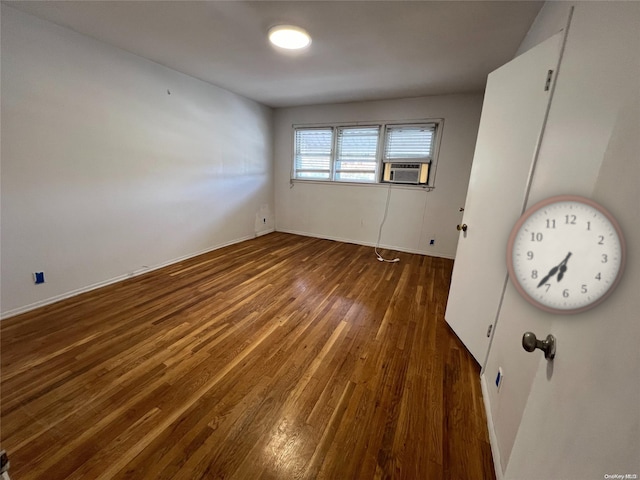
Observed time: 6:37
